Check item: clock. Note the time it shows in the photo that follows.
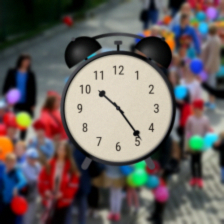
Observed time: 10:24
